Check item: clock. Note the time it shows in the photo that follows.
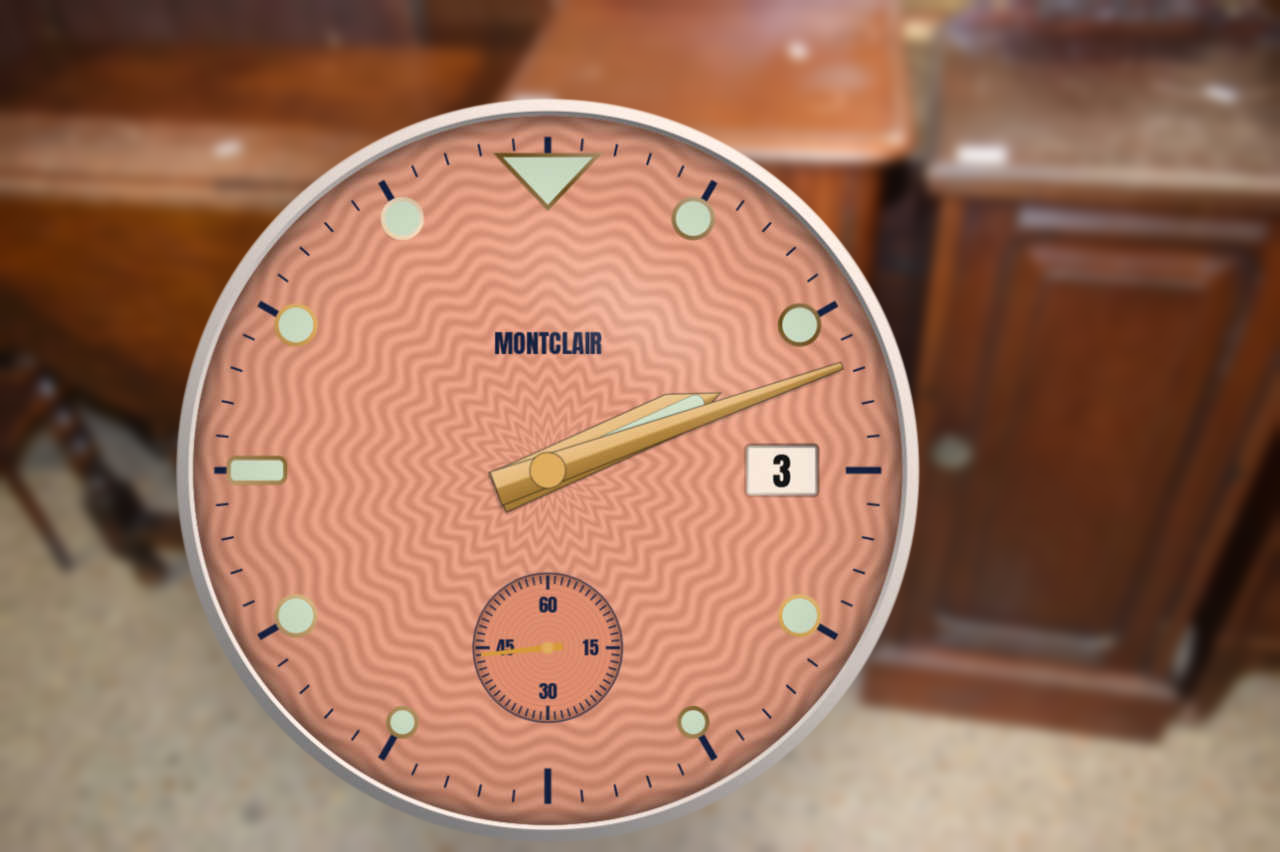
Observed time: 2:11:44
